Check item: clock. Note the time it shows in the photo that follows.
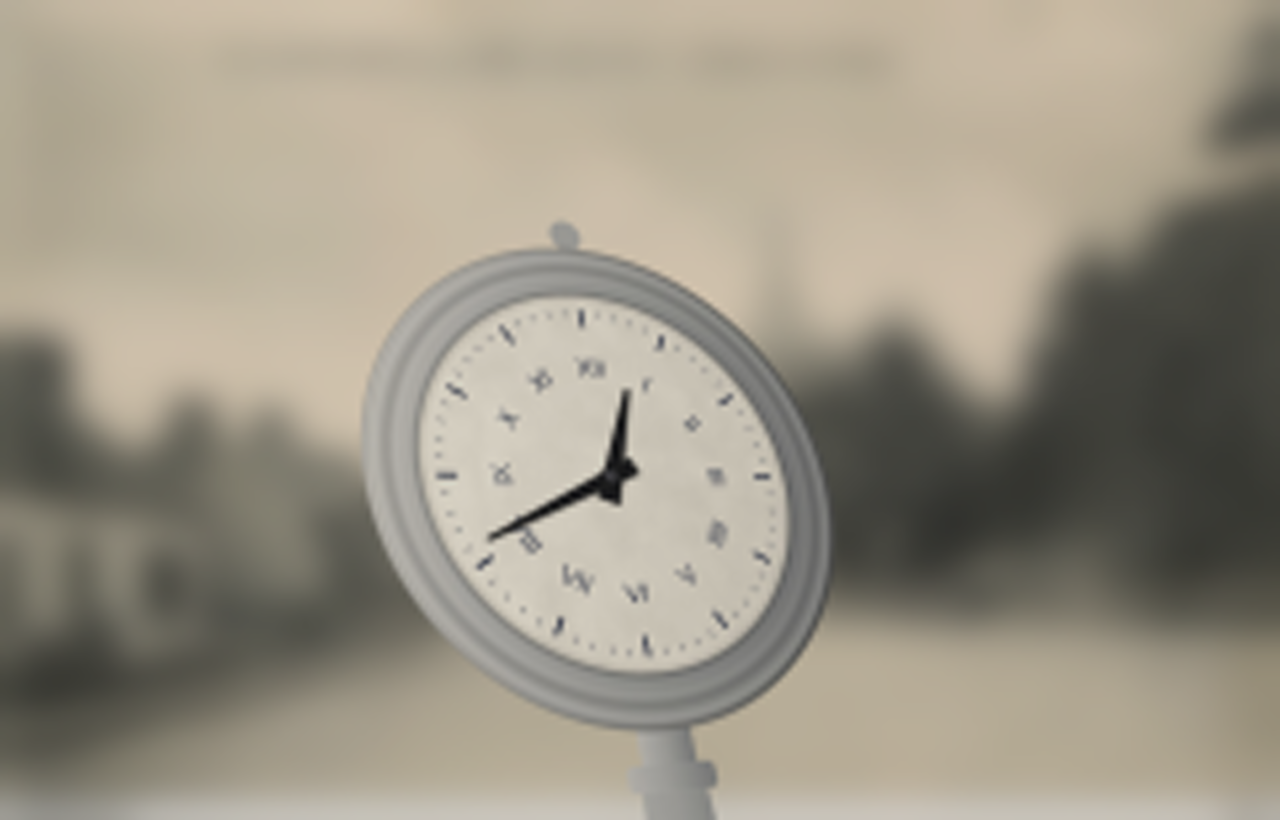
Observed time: 12:41
